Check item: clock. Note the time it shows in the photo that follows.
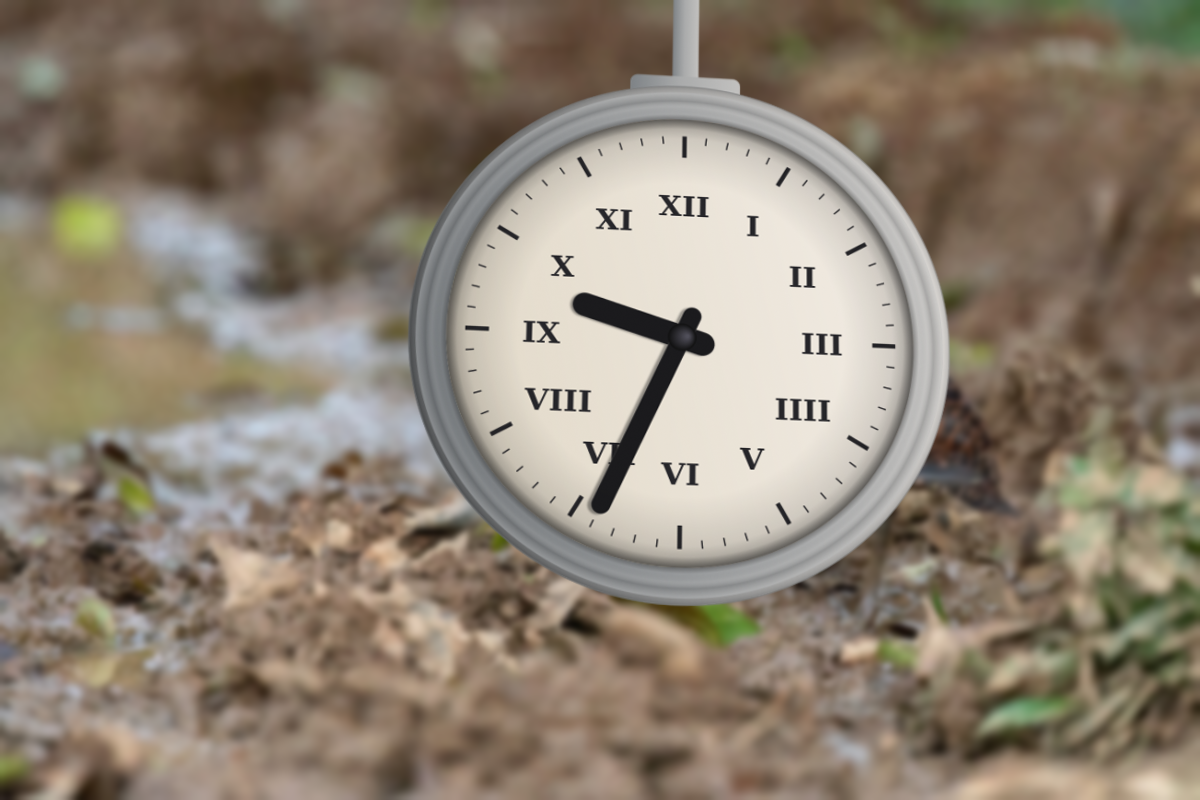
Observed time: 9:34
